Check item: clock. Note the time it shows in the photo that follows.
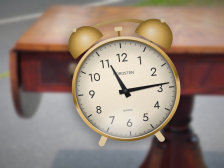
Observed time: 11:14
